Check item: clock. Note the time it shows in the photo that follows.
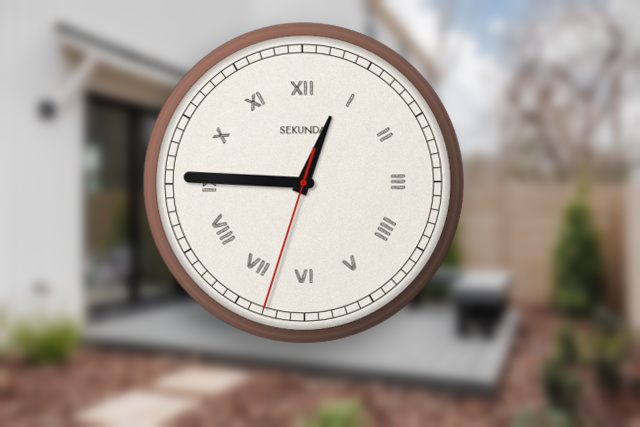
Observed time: 12:45:33
